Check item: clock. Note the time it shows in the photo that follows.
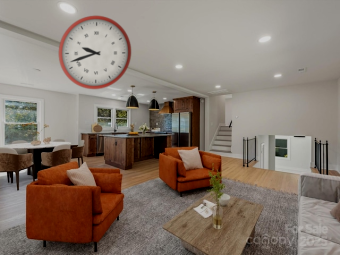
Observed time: 9:42
